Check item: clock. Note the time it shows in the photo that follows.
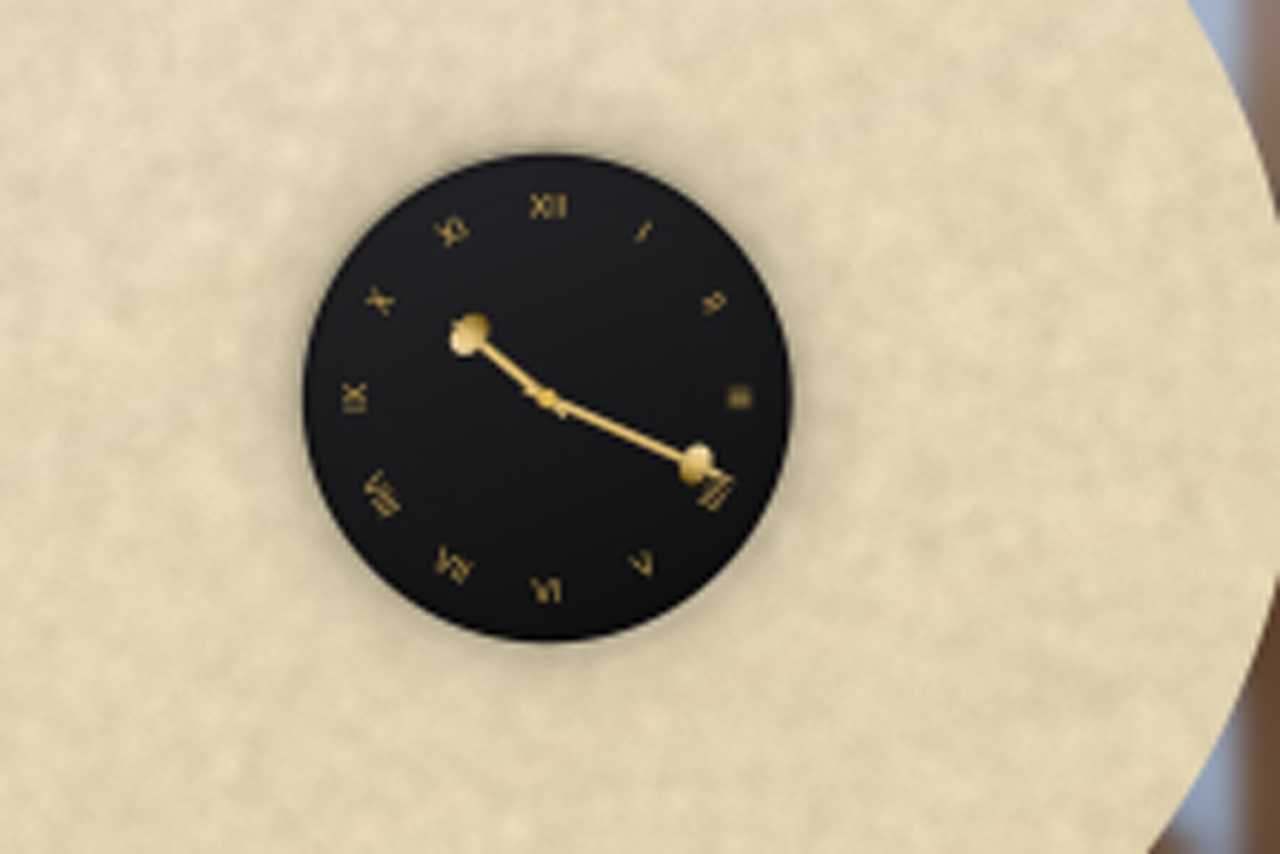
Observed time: 10:19
